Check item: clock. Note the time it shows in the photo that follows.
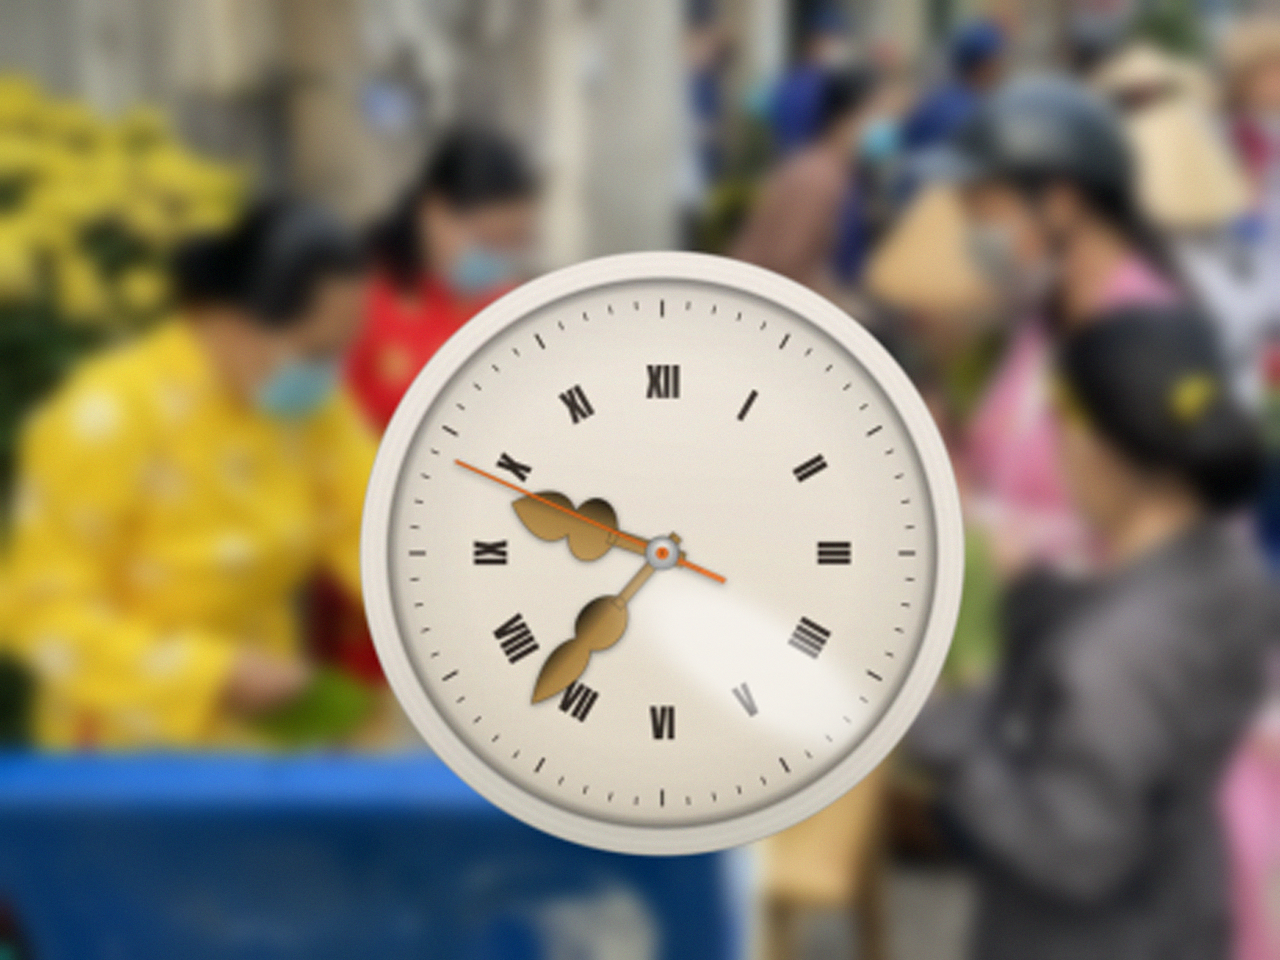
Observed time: 9:36:49
